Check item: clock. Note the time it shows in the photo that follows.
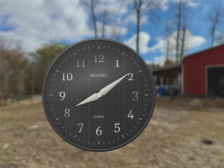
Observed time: 8:09
